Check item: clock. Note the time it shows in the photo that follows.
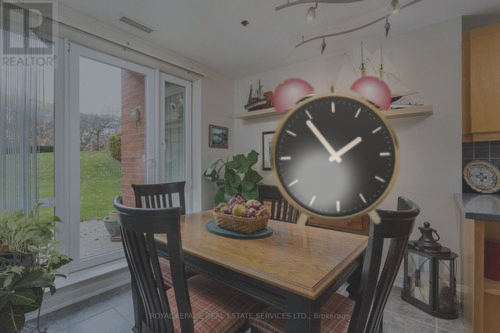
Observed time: 1:54
